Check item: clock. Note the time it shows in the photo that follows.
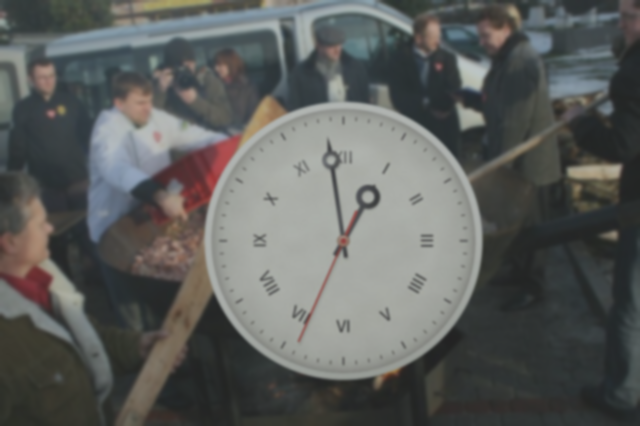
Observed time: 12:58:34
